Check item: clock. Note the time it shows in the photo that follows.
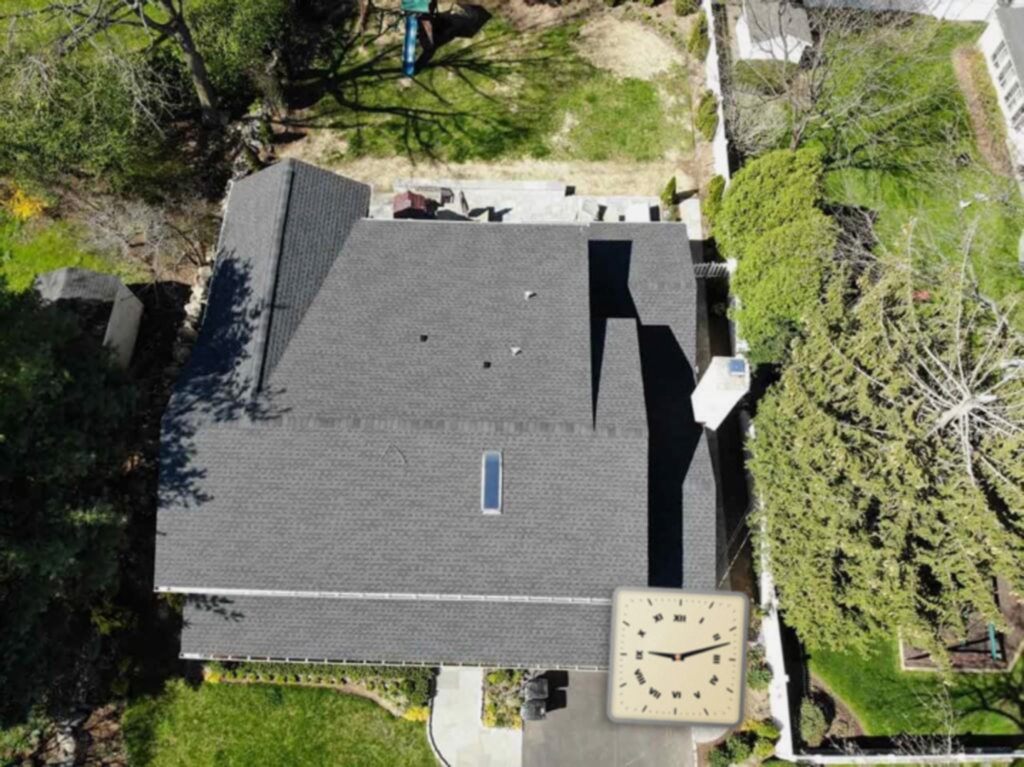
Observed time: 9:12
